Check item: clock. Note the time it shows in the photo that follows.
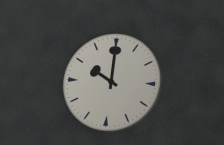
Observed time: 10:00
